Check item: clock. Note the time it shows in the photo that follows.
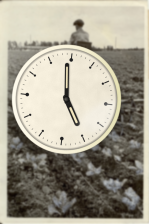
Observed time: 4:59
